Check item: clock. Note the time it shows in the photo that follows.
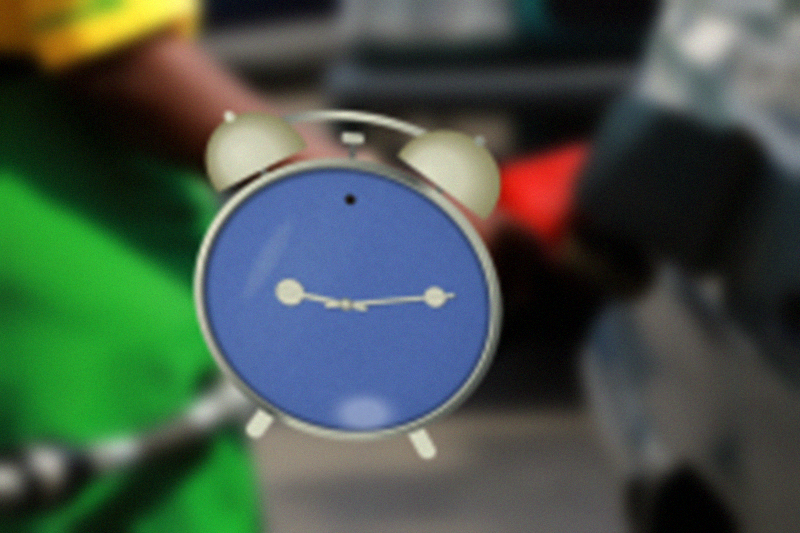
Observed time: 9:13
